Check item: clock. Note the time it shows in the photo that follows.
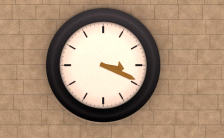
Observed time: 3:19
